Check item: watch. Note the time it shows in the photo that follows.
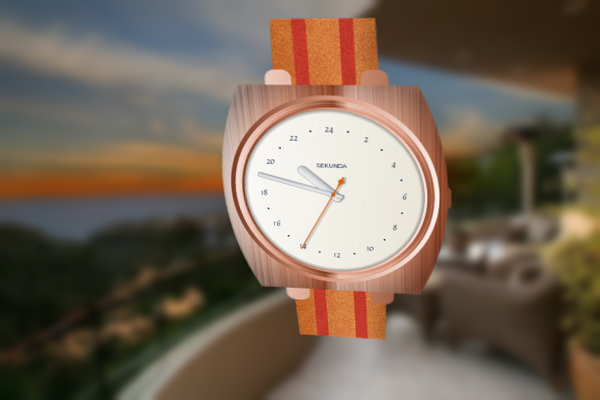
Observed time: 20:47:35
